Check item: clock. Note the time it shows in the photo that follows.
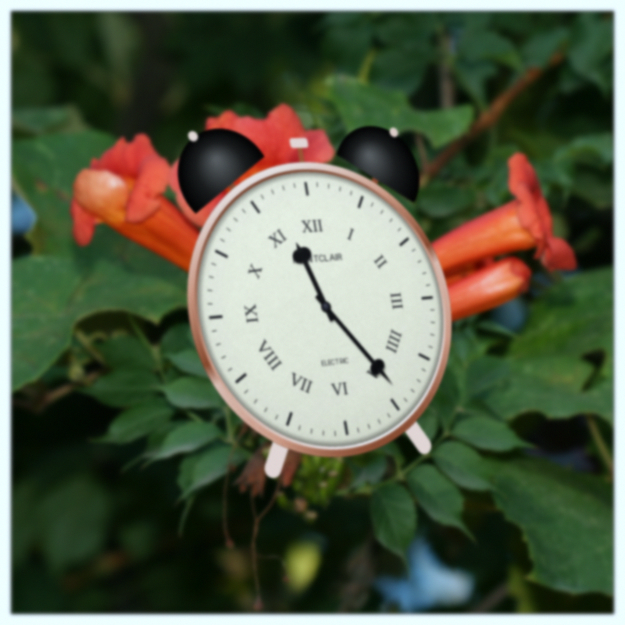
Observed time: 11:24
